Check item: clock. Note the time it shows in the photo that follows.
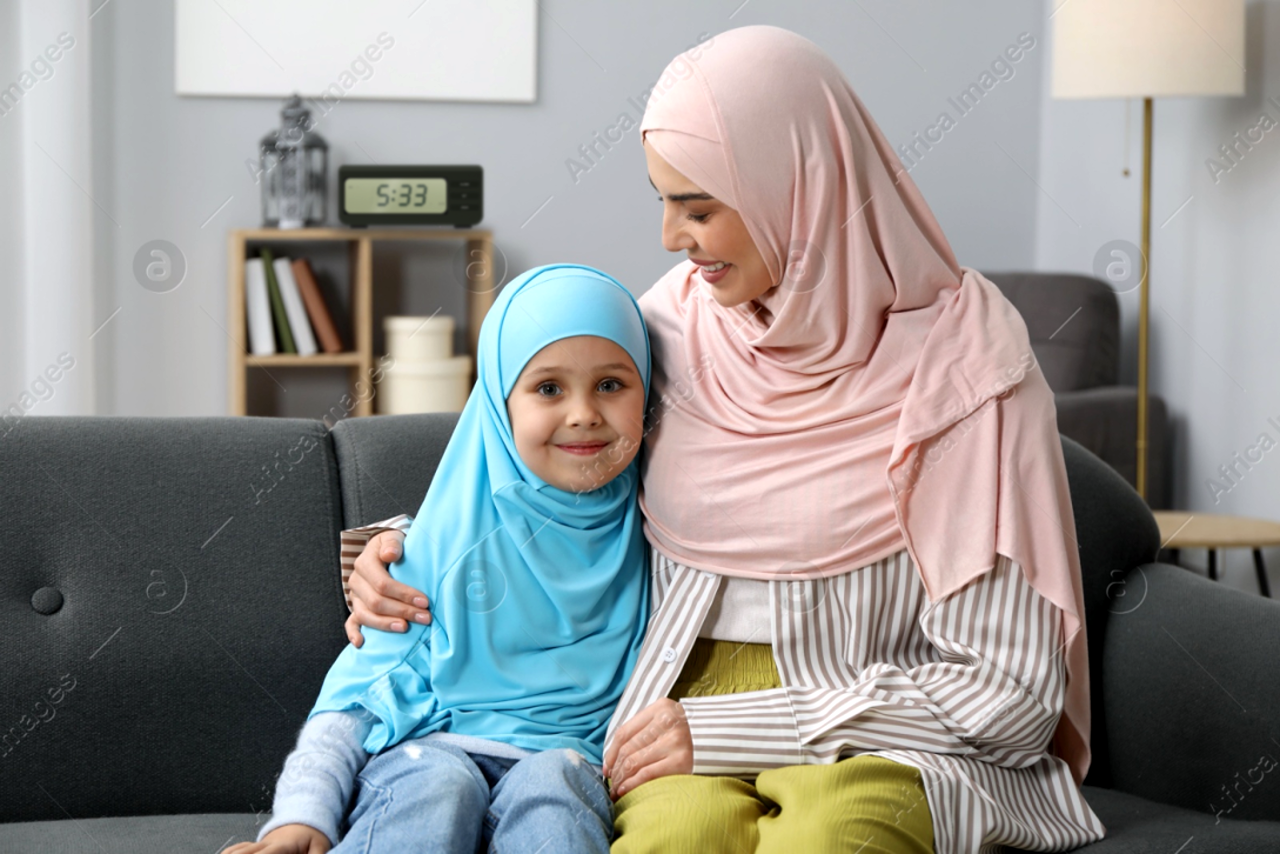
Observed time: 5:33
